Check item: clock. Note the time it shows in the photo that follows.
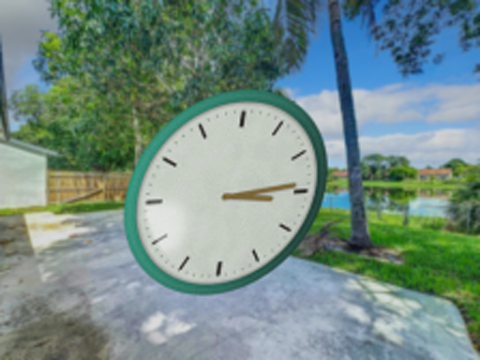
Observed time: 3:14
